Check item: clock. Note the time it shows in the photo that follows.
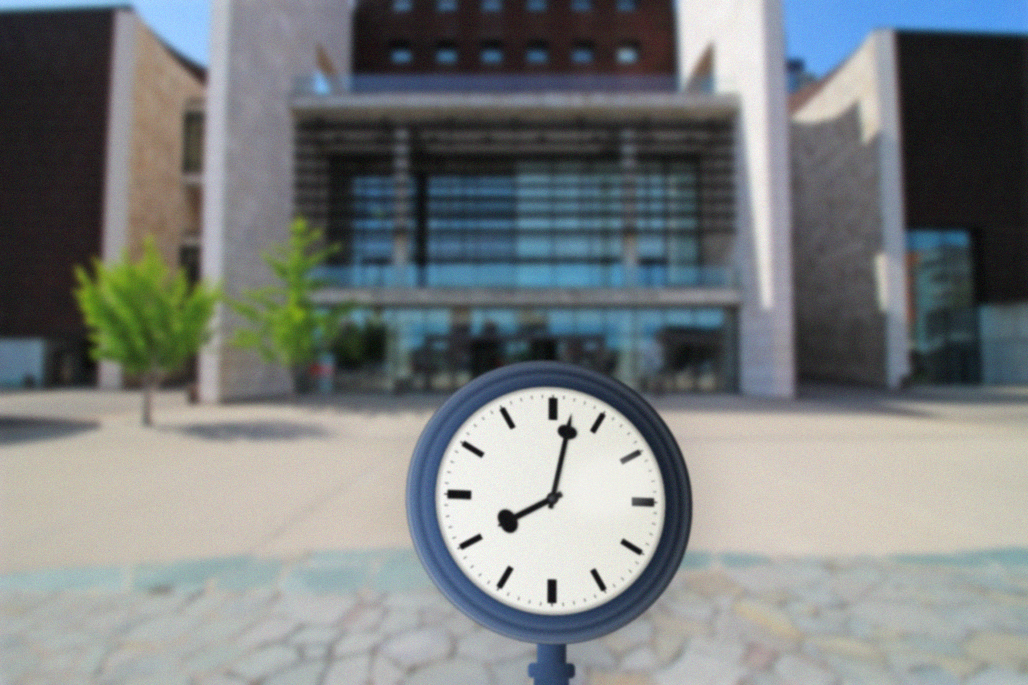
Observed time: 8:02
